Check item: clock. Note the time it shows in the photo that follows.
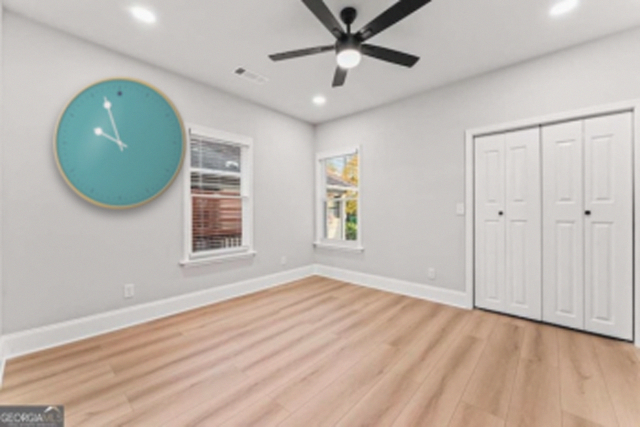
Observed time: 9:57
